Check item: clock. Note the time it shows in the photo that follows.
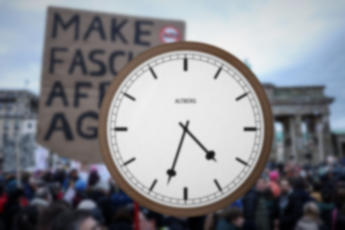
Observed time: 4:33
